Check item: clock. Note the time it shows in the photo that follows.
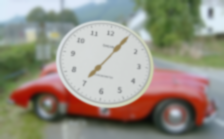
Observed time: 7:05
